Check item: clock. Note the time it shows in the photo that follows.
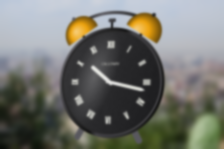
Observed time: 10:17
